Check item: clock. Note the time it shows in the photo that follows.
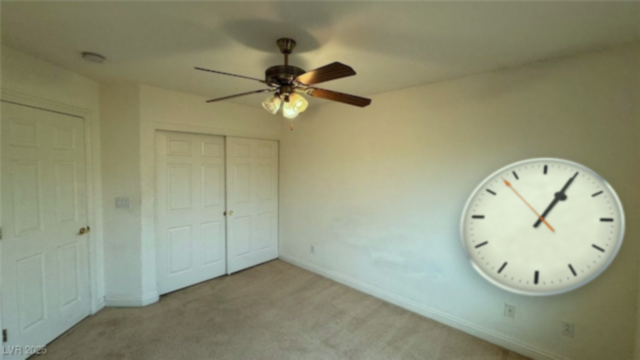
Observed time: 1:04:53
